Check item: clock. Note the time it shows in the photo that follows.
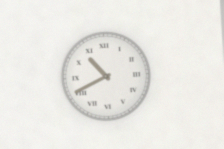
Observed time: 10:41
